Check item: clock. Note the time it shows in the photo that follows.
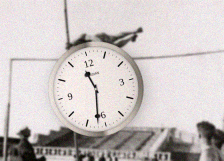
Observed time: 11:32
